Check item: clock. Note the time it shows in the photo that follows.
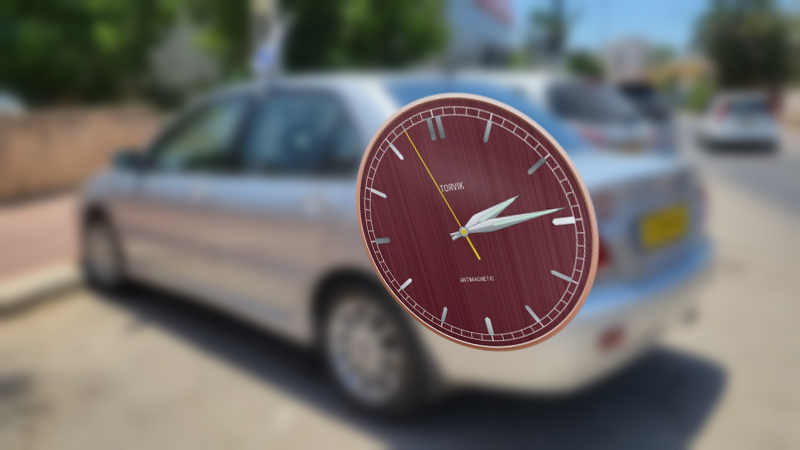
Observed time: 2:13:57
